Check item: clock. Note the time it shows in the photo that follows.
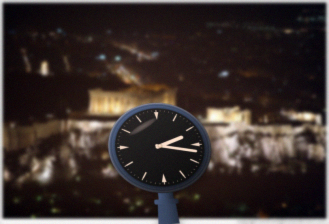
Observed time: 2:17
